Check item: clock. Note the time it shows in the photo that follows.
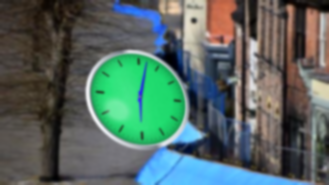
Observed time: 6:02
